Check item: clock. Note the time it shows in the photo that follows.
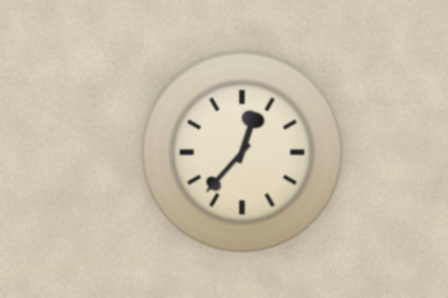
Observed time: 12:37
